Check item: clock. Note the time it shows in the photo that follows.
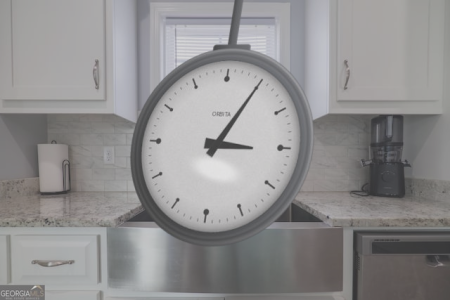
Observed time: 3:05
